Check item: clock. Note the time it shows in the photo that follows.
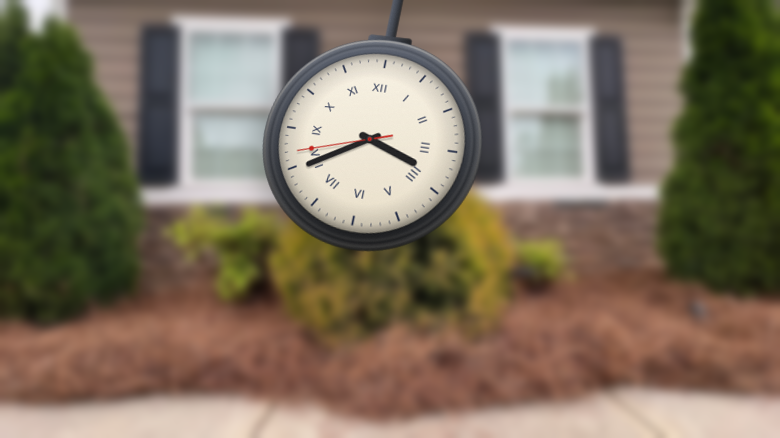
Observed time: 3:39:42
